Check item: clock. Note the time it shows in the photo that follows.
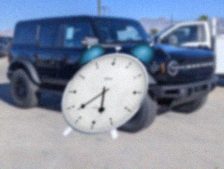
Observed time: 5:38
